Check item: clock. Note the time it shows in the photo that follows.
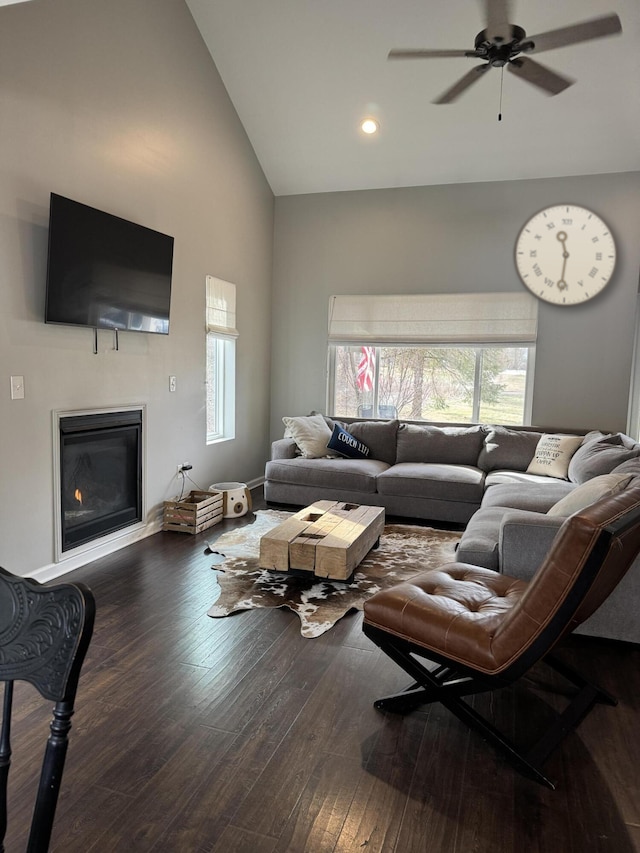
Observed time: 11:31
